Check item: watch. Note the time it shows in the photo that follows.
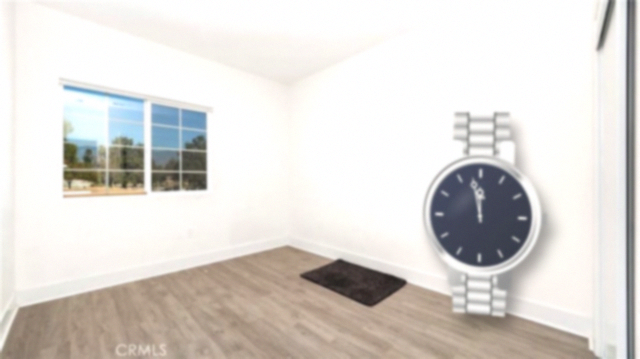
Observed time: 11:58
